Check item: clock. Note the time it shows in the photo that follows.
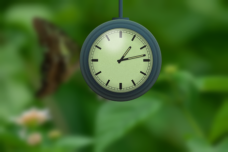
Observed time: 1:13
